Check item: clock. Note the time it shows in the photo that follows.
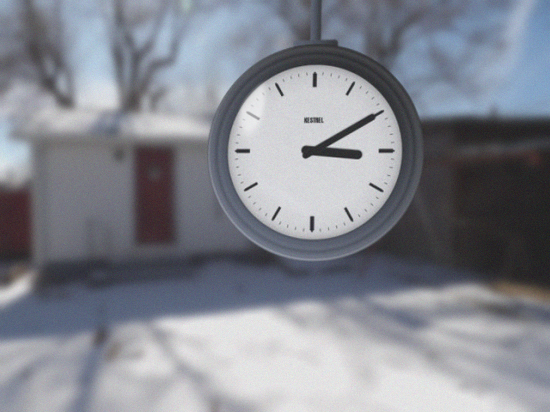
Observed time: 3:10
